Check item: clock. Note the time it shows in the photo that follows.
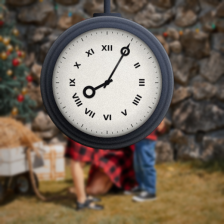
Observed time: 8:05
